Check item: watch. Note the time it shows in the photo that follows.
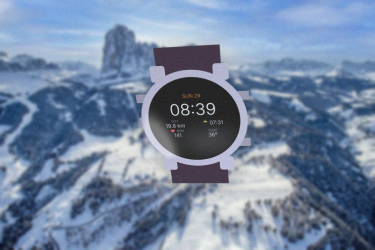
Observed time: 8:39
